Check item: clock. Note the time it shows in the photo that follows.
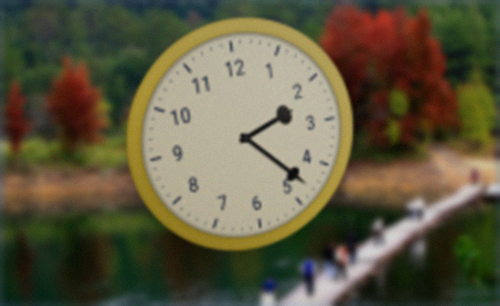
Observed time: 2:23
